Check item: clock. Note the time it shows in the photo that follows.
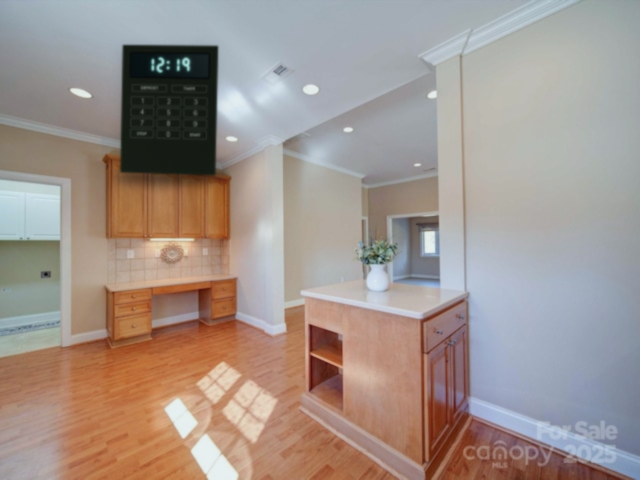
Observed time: 12:19
